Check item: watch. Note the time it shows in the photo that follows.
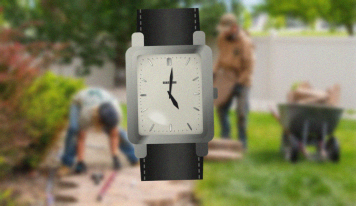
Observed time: 5:01
